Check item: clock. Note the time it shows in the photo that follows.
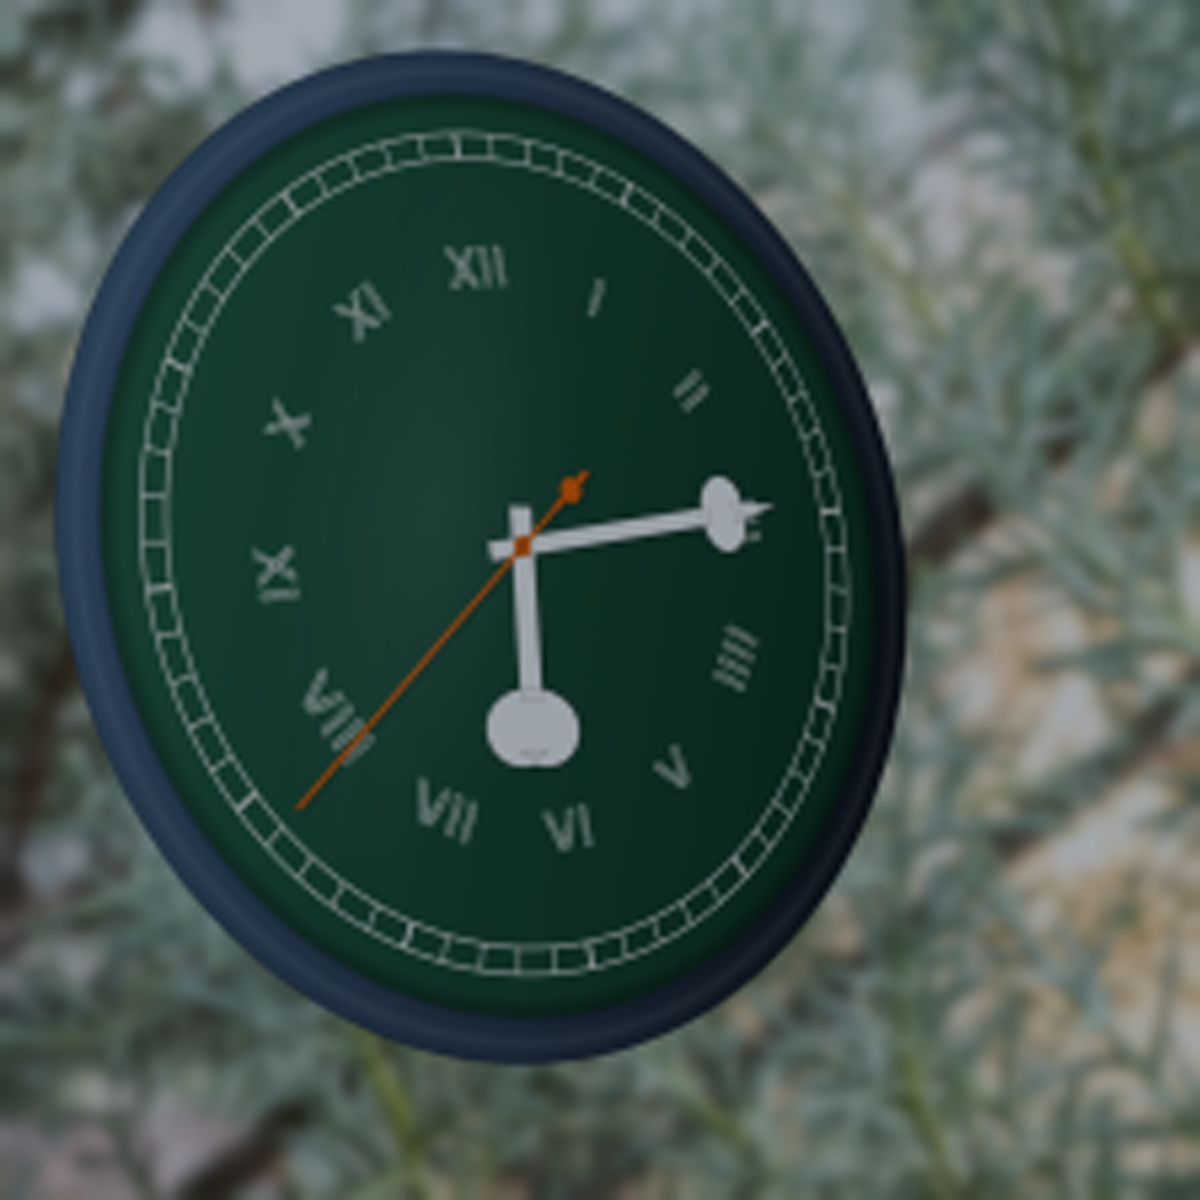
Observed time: 6:14:39
